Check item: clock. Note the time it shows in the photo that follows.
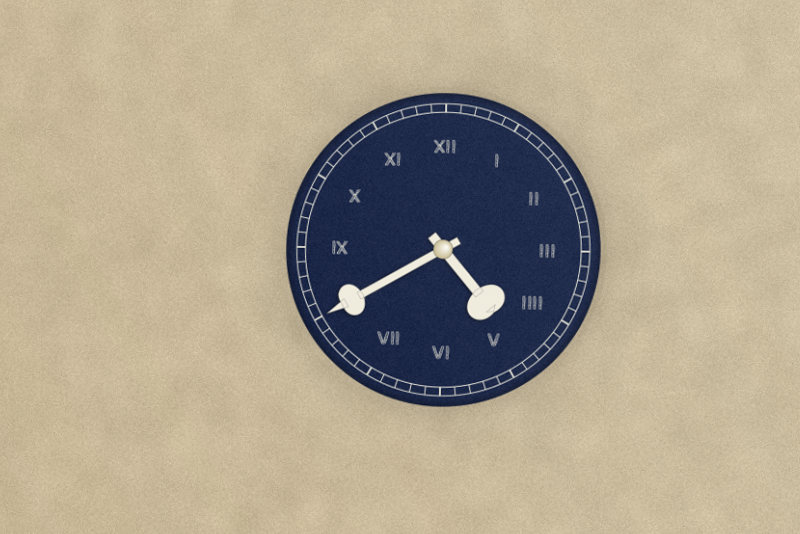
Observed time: 4:40
